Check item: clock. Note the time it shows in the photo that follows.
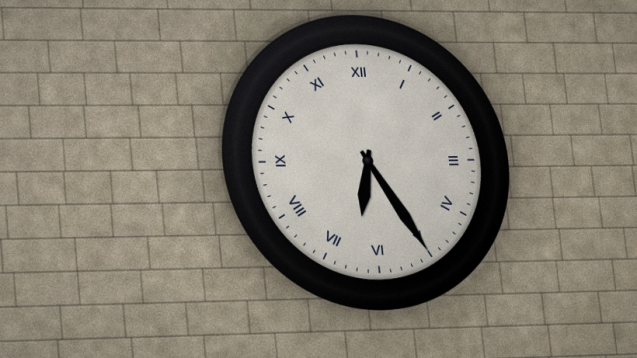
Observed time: 6:25
